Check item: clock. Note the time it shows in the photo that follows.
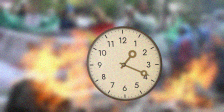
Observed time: 1:19
